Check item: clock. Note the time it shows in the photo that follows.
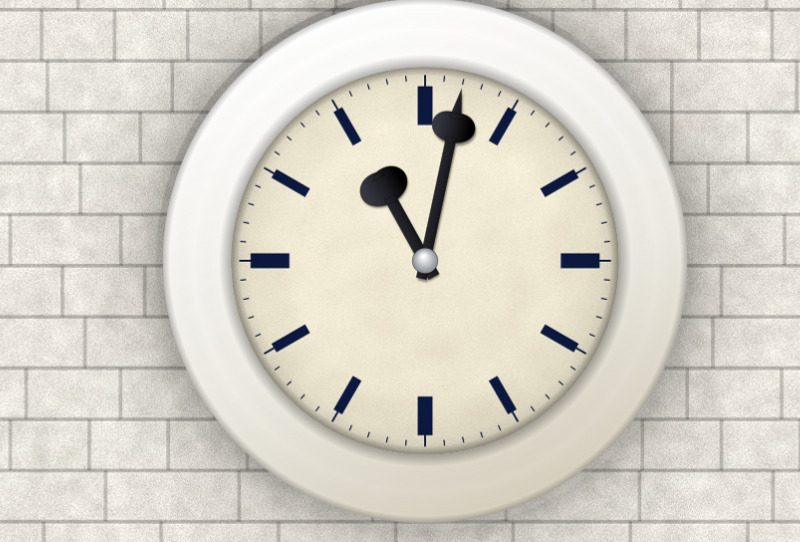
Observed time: 11:02
